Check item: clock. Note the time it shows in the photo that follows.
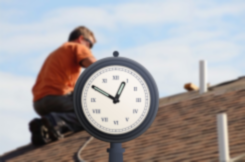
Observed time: 12:50
